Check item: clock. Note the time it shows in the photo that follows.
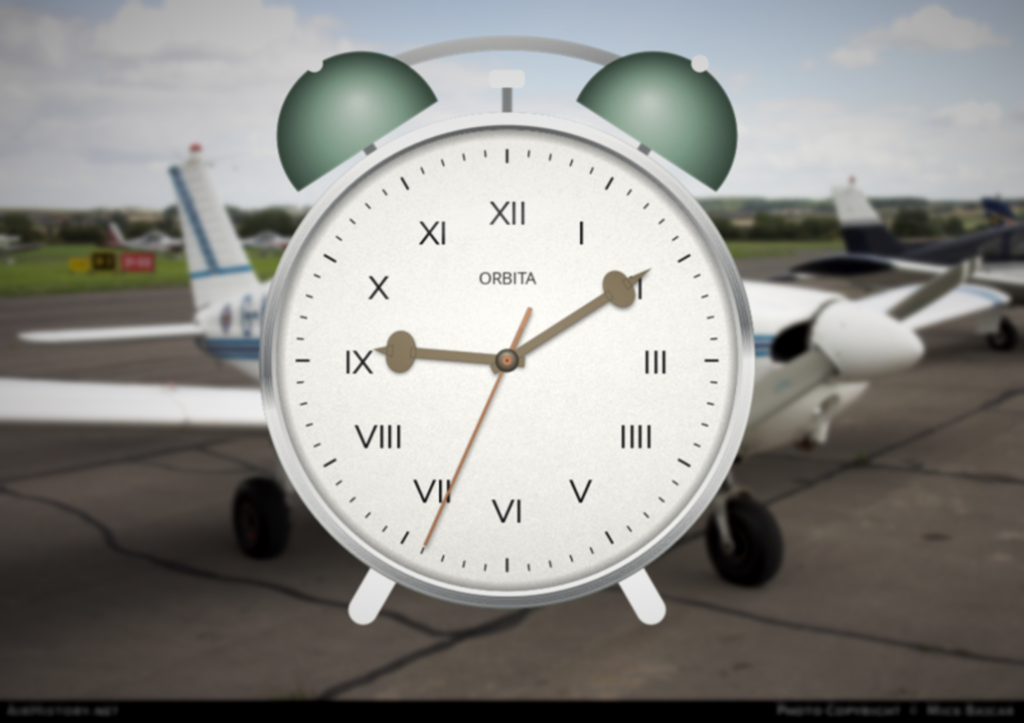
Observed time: 9:09:34
